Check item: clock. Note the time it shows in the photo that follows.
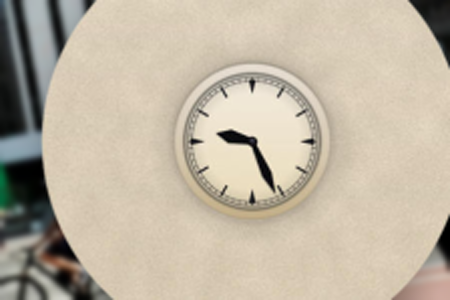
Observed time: 9:26
